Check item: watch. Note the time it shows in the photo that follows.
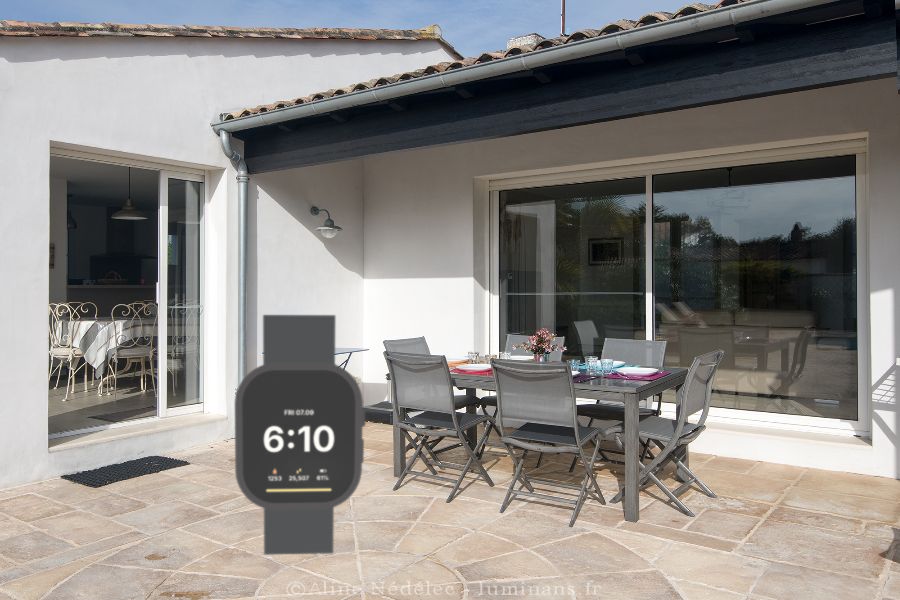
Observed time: 6:10
